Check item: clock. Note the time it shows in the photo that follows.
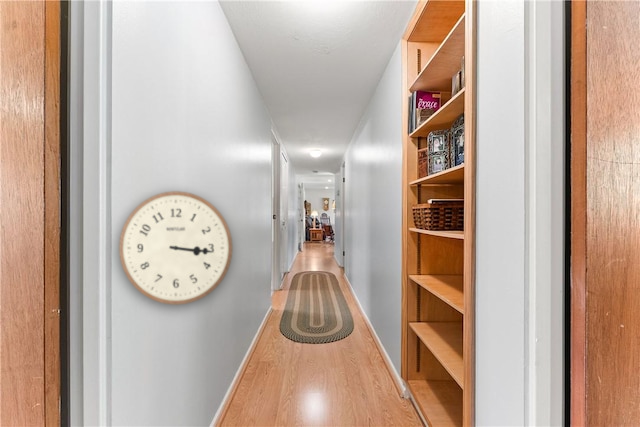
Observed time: 3:16
